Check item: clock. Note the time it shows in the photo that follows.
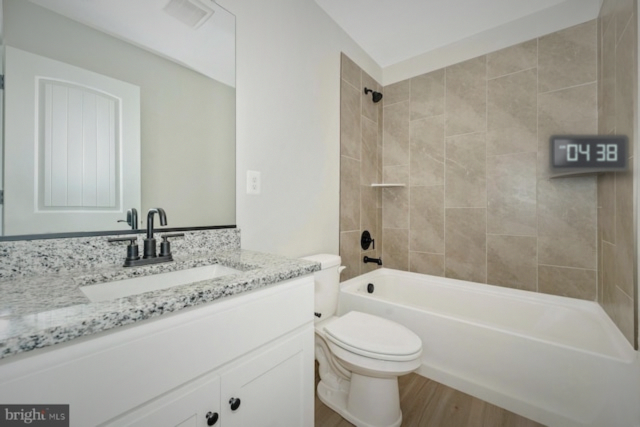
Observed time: 4:38
